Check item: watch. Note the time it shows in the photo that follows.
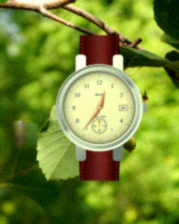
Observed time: 12:36
